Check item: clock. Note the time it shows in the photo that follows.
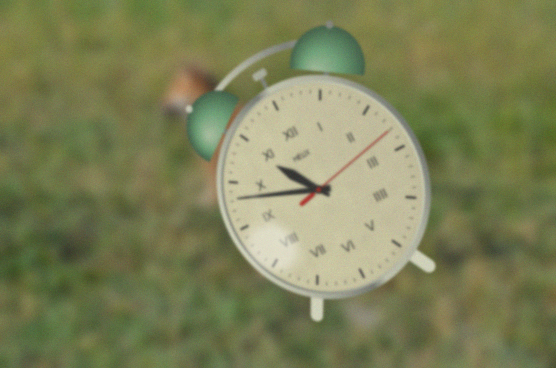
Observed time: 10:48:13
